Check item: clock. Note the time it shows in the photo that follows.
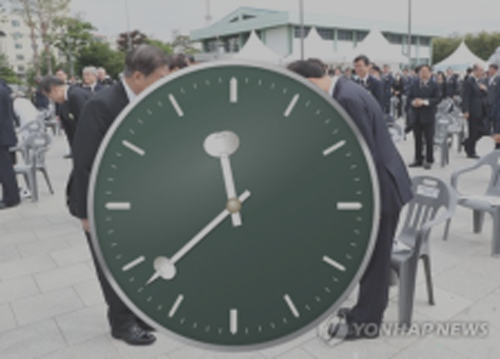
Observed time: 11:38
